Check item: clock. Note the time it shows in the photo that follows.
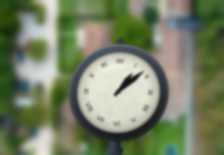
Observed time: 1:08
